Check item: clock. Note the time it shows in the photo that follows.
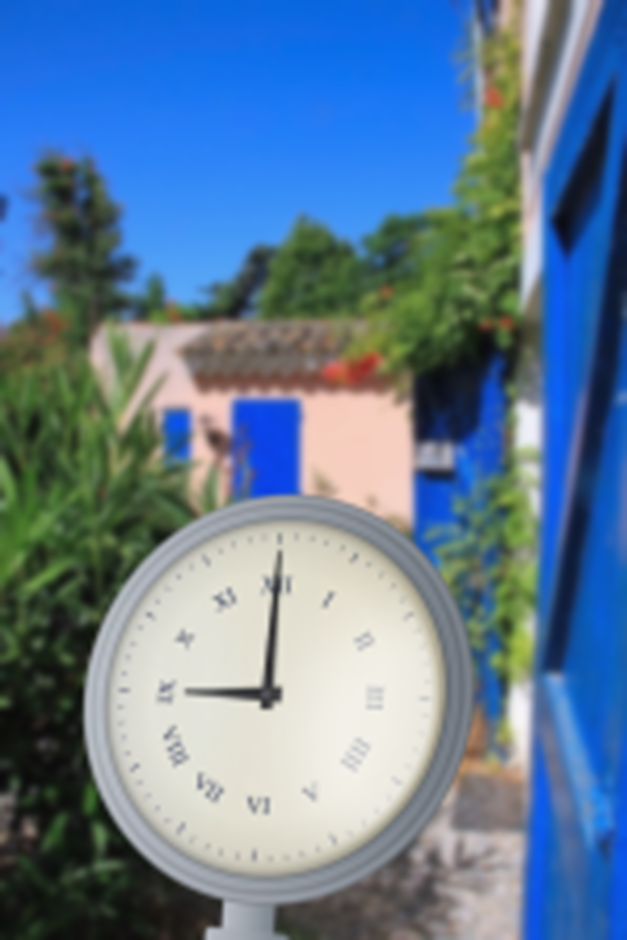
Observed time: 9:00
